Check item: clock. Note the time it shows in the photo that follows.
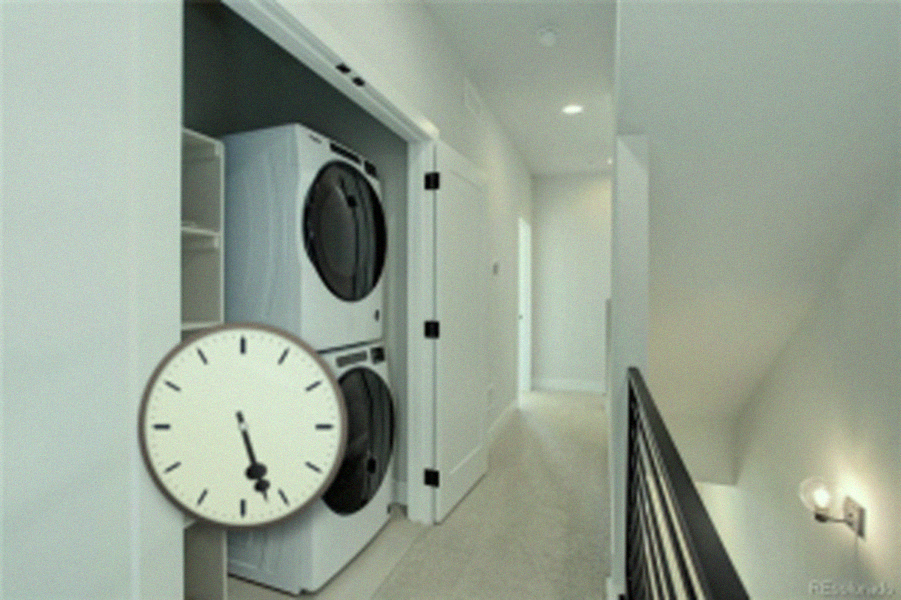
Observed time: 5:27
